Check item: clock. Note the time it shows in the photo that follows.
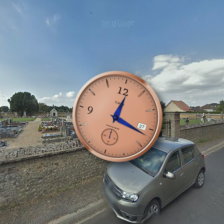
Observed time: 12:17
